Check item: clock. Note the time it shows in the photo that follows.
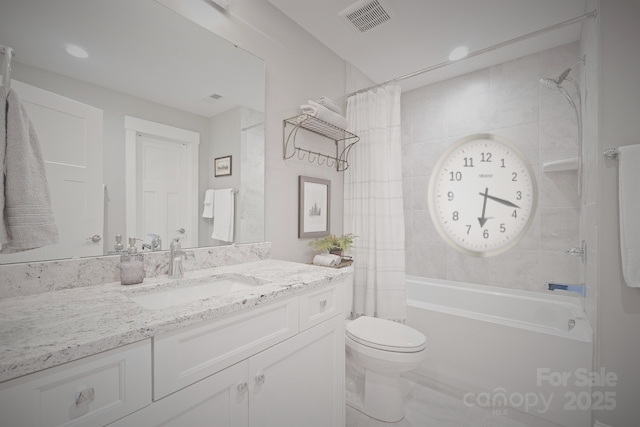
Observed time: 6:18
